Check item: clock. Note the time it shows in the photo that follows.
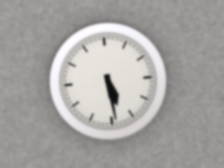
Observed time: 5:29
